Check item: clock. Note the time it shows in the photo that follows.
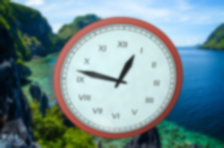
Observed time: 12:47
